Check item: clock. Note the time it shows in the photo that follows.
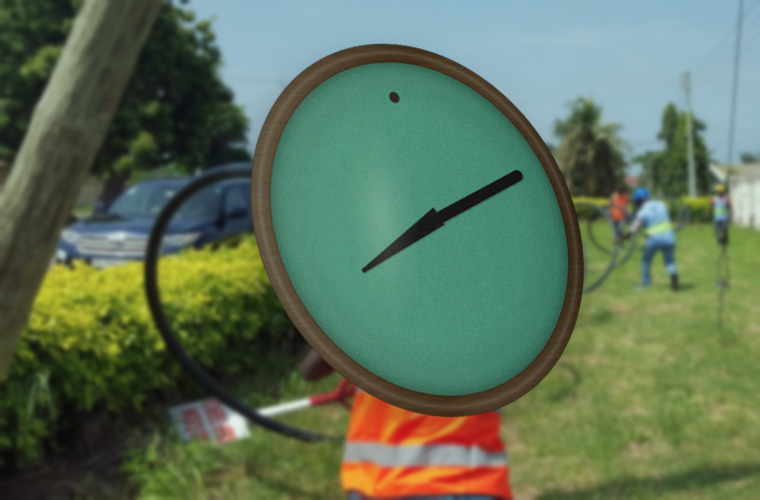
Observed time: 8:12
